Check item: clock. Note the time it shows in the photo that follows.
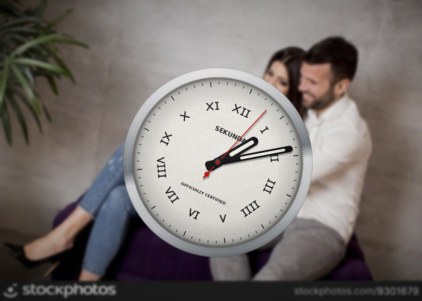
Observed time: 1:09:03
